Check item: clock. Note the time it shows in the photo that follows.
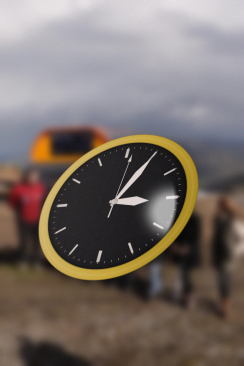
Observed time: 3:05:01
